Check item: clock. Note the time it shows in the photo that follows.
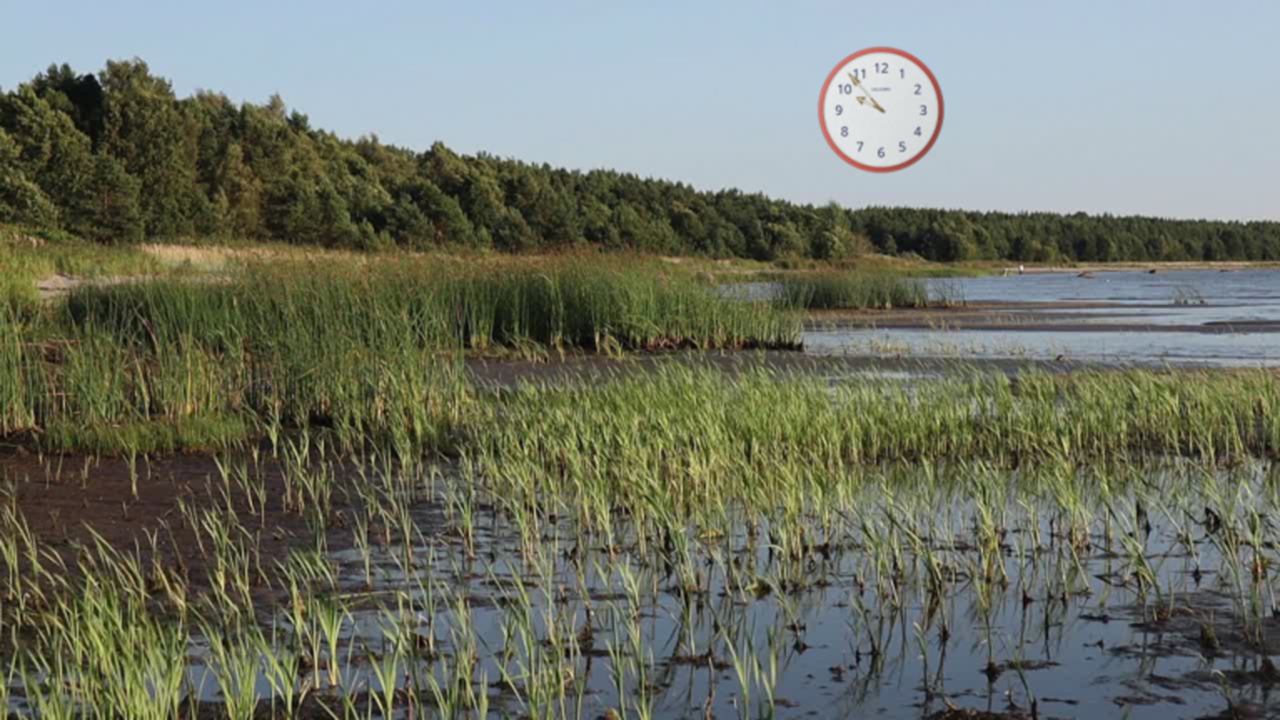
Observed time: 9:53
